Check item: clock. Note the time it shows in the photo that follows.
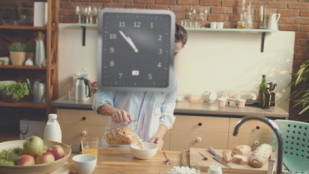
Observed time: 10:53
